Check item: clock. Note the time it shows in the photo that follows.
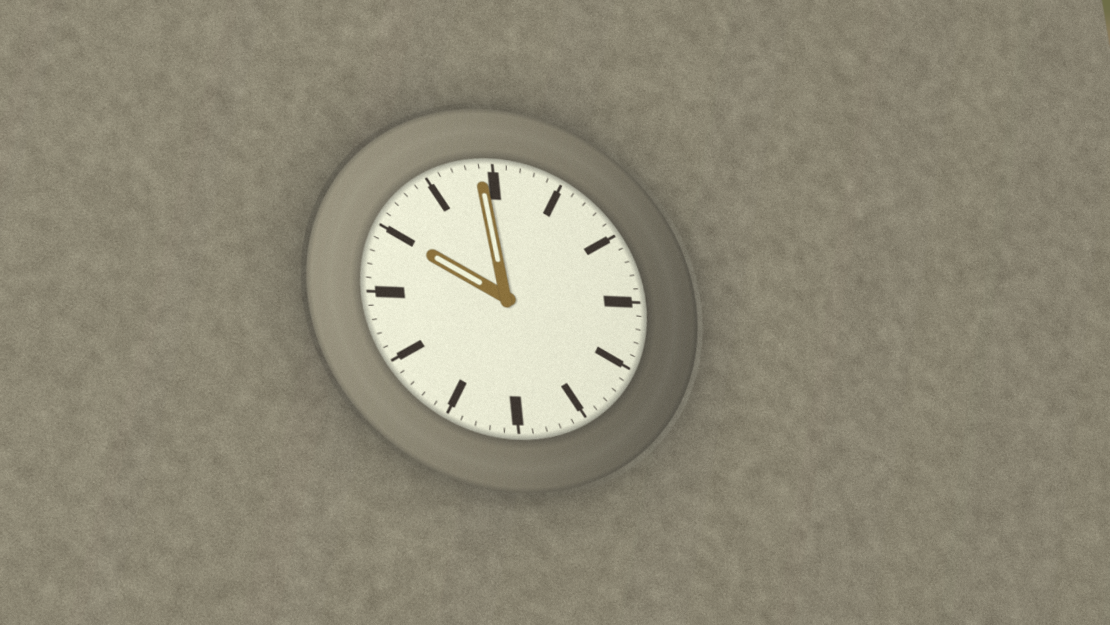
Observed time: 9:59
